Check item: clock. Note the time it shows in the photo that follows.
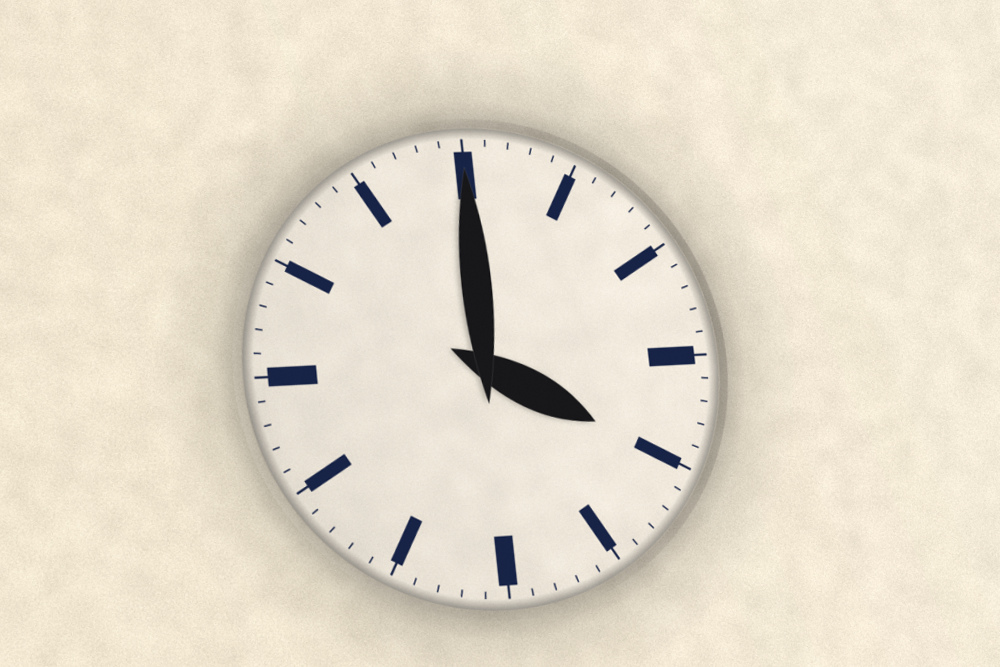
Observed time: 4:00
